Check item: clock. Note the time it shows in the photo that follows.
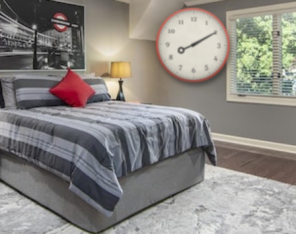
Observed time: 8:10
